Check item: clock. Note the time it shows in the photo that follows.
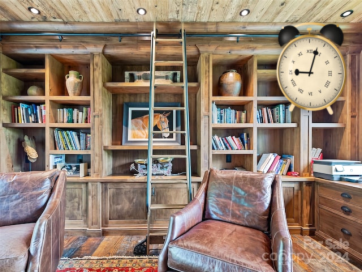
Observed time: 9:03
